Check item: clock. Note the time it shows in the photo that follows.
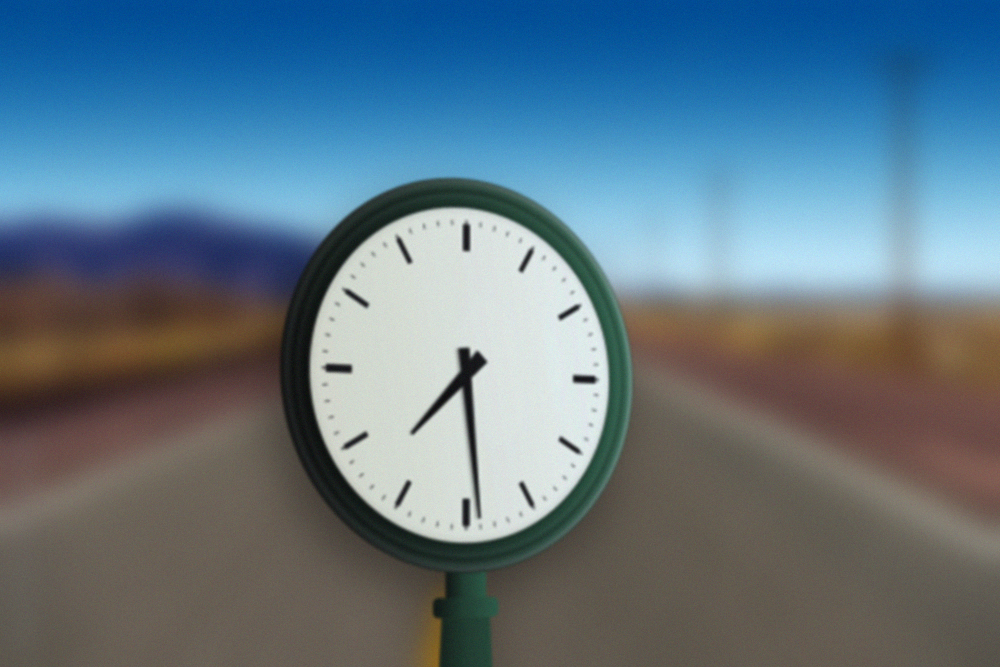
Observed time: 7:29
